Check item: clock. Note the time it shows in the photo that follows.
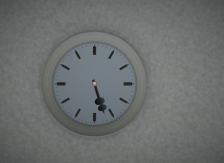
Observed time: 5:27
